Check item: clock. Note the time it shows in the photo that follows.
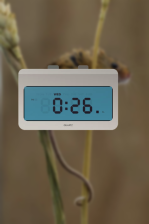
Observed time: 0:26
